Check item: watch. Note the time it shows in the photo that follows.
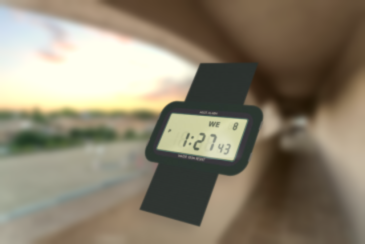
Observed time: 1:27:43
